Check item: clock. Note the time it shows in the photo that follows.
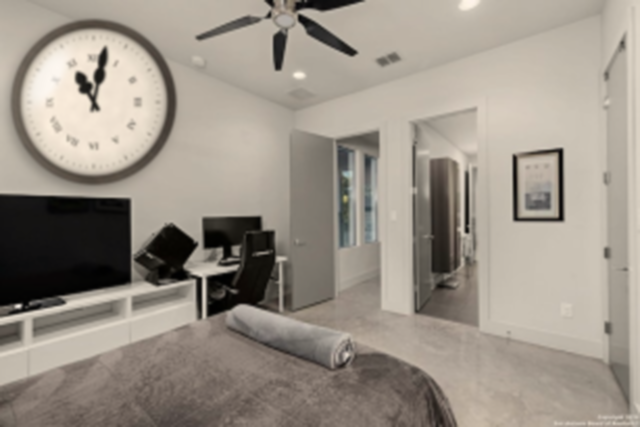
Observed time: 11:02
